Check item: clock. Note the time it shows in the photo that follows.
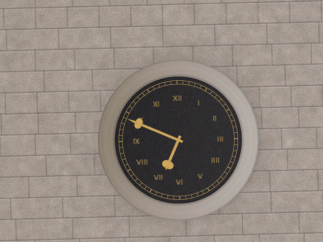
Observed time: 6:49
